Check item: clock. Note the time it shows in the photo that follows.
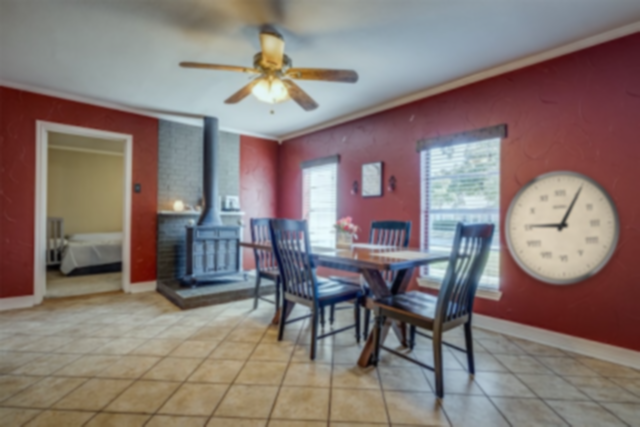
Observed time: 9:05
